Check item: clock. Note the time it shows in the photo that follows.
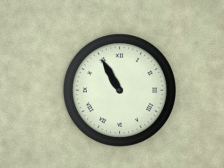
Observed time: 10:55
